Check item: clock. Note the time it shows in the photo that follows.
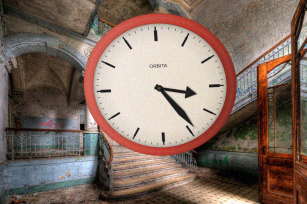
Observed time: 3:24
